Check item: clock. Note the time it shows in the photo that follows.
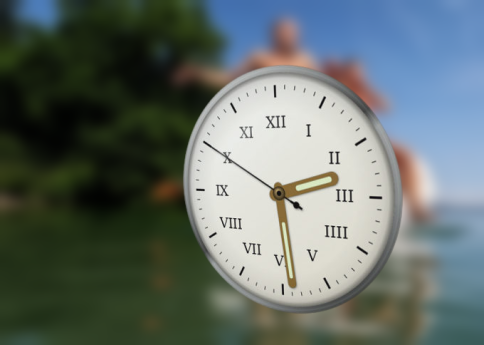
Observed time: 2:28:50
